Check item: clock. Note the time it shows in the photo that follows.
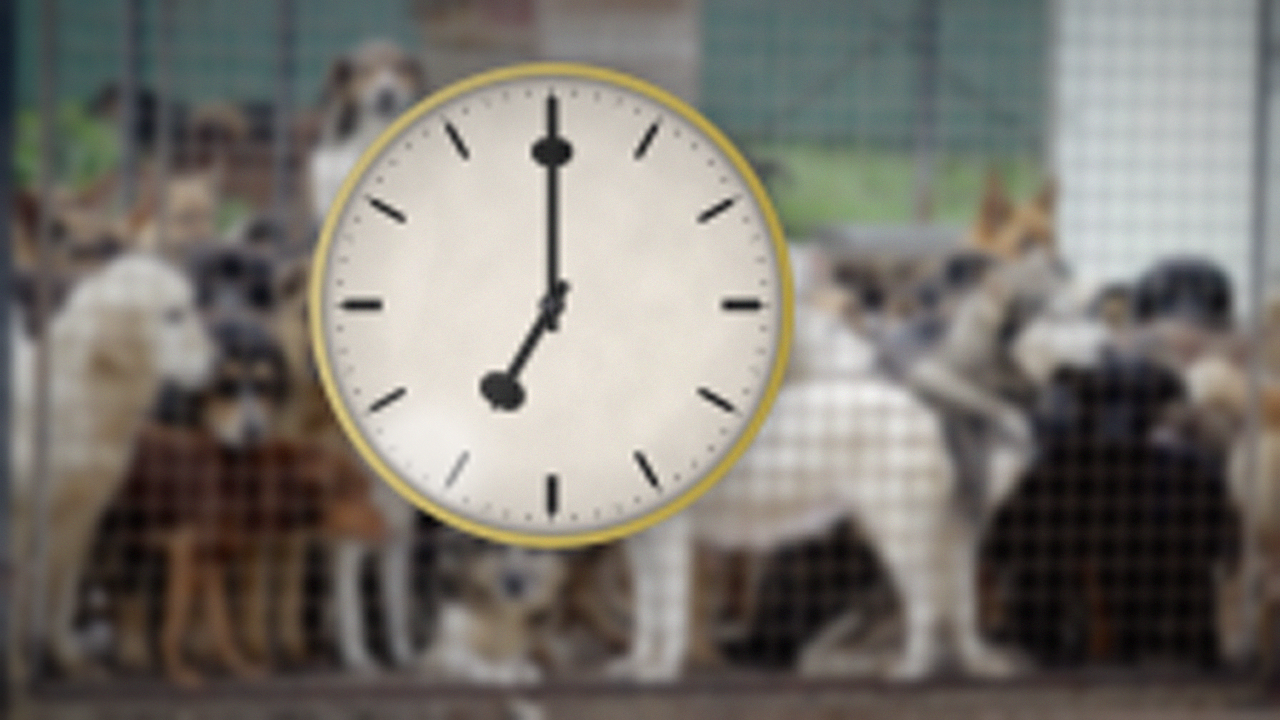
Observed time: 7:00
